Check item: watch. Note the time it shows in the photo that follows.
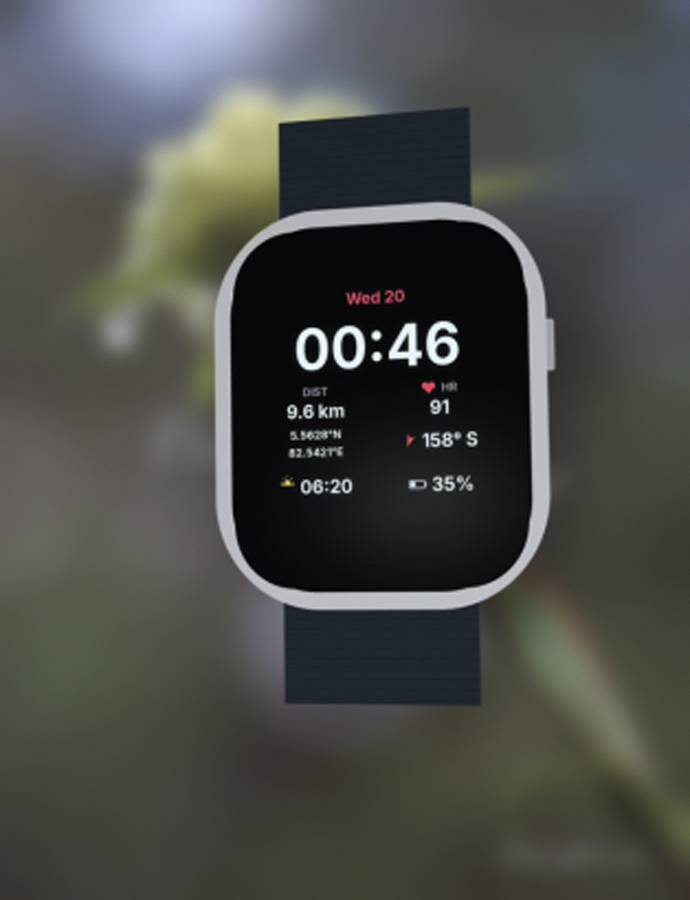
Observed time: 0:46
